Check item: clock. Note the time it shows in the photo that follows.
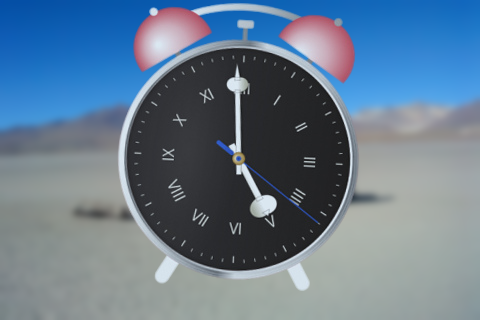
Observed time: 4:59:21
